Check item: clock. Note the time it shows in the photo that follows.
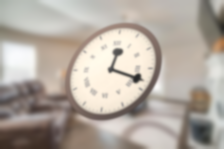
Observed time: 12:18
